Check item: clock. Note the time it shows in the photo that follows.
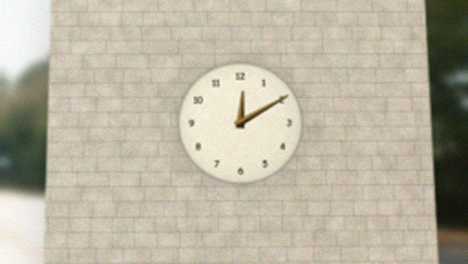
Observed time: 12:10
